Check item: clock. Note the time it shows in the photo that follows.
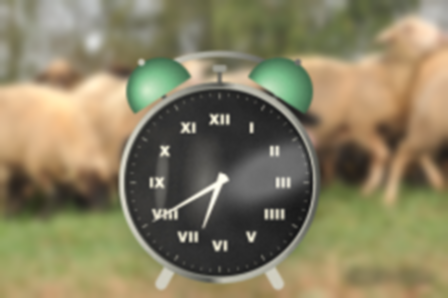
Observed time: 6:40
